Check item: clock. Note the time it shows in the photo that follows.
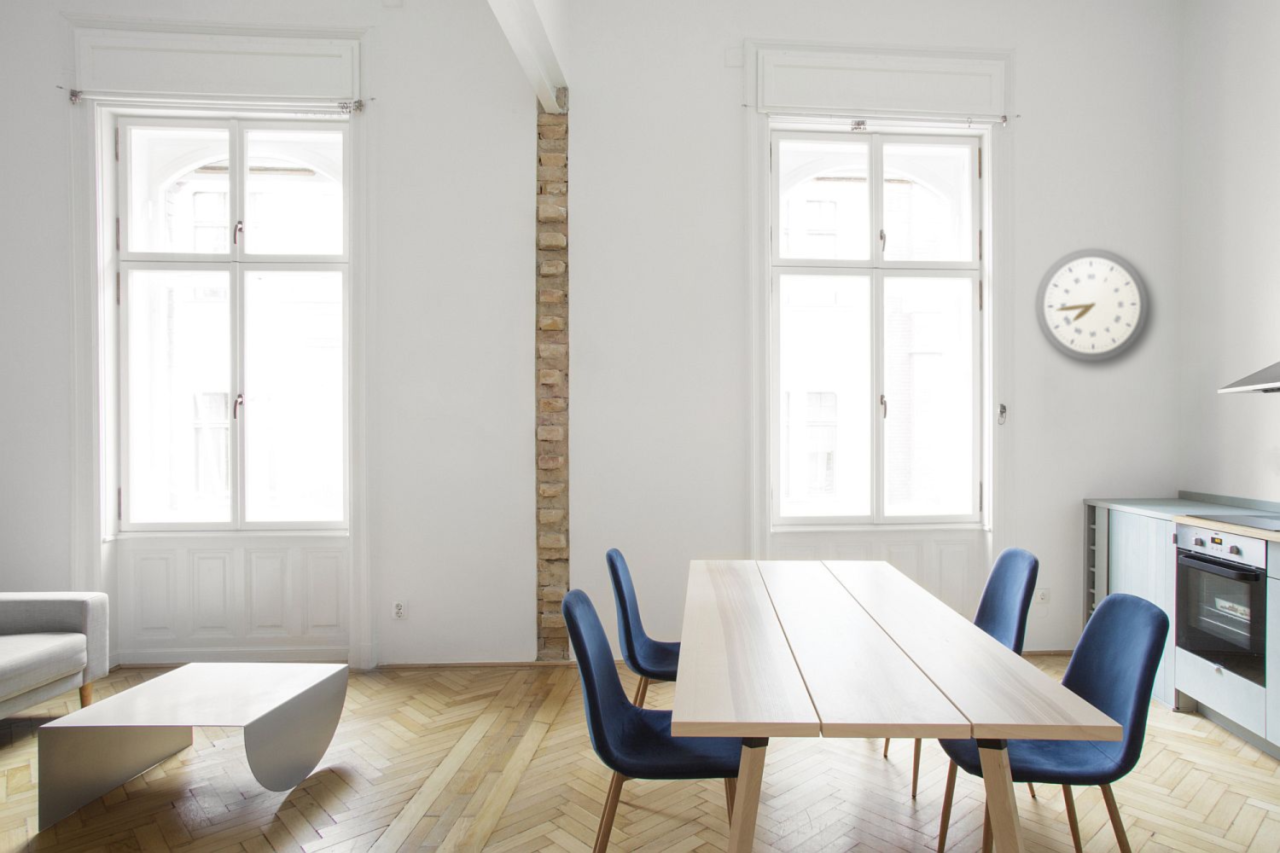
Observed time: 7:44
